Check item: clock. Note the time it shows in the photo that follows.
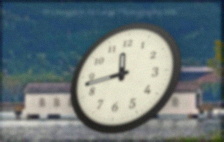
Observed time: 11:43
